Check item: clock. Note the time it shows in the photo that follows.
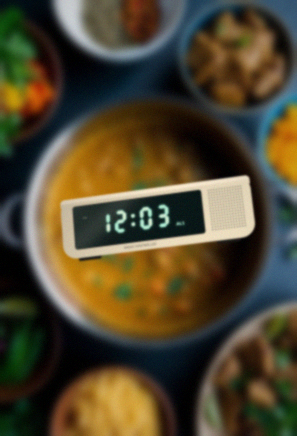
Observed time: 12:03
